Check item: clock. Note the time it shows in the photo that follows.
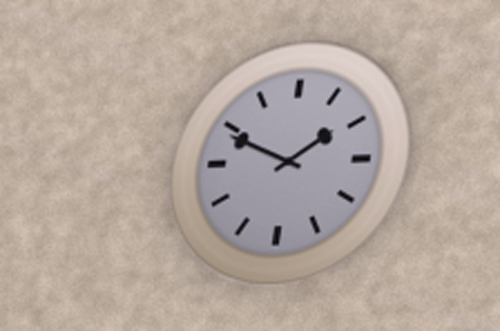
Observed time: 1:49
